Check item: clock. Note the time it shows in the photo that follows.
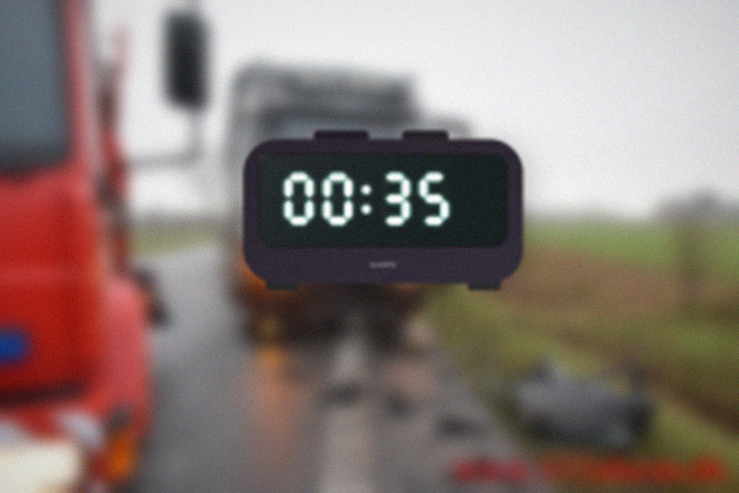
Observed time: 0:35
